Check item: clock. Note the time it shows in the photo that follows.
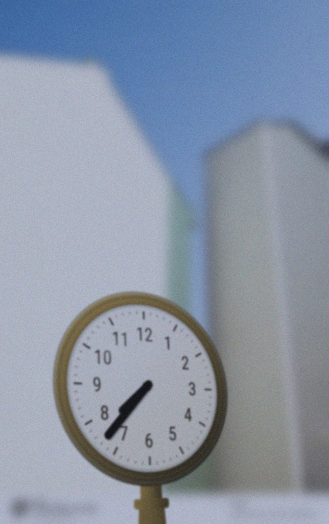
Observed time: 7:37
